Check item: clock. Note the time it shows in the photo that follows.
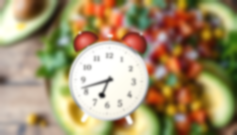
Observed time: 6:42
